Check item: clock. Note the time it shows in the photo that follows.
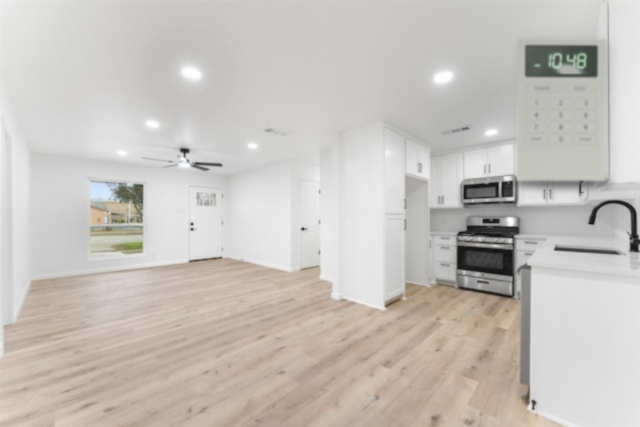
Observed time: 10:48
